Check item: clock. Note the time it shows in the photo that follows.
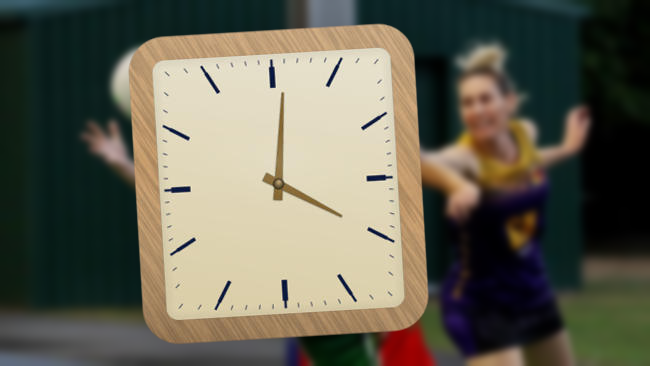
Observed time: 4:01
